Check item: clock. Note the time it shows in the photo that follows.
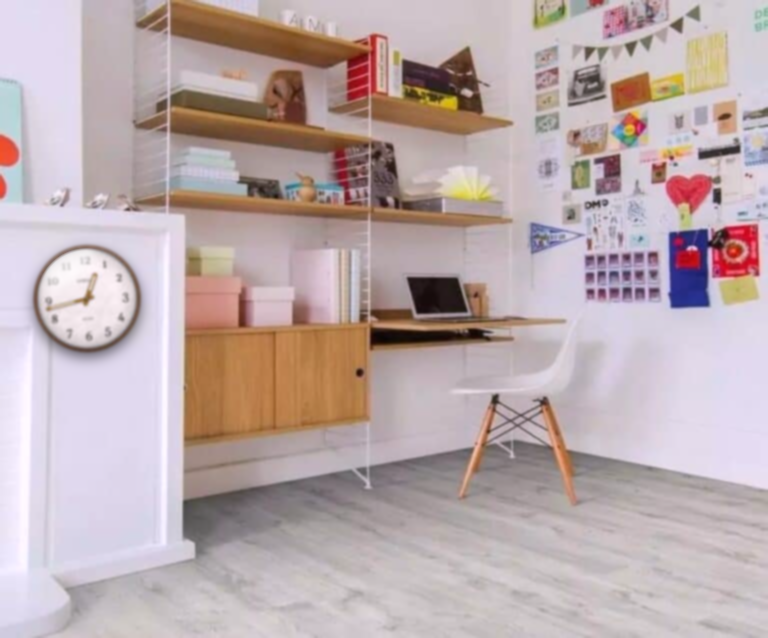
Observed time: 12:43
